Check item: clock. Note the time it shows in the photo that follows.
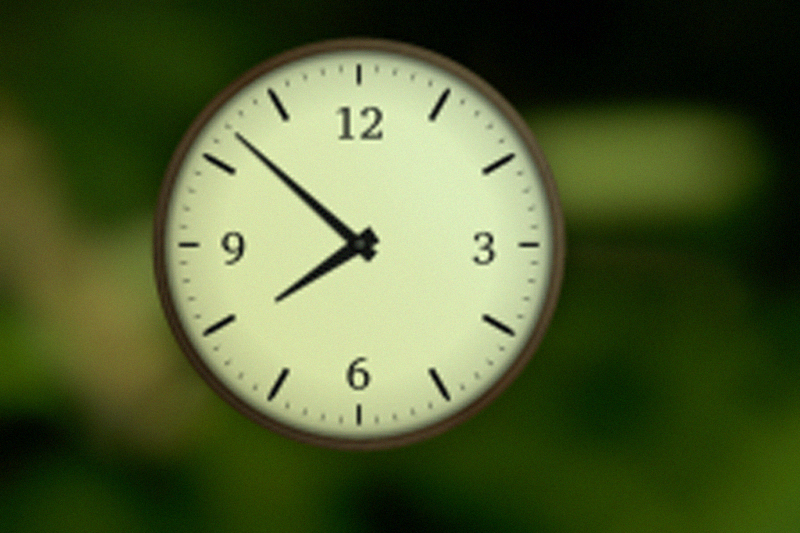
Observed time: 7:52
